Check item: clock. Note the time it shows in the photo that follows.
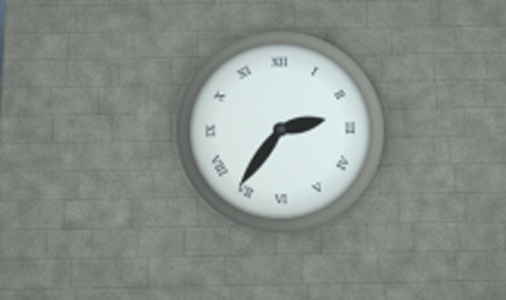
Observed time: 2:36
